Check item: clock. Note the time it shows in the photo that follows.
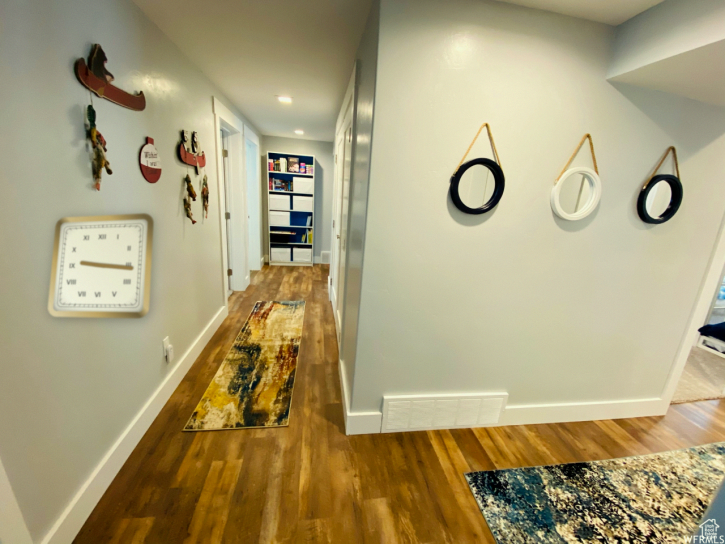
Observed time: 9:16
